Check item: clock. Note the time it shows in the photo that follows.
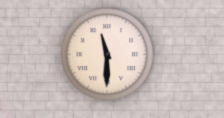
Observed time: 11:30
